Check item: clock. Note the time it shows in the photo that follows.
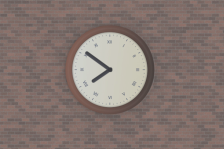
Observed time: 7:51
